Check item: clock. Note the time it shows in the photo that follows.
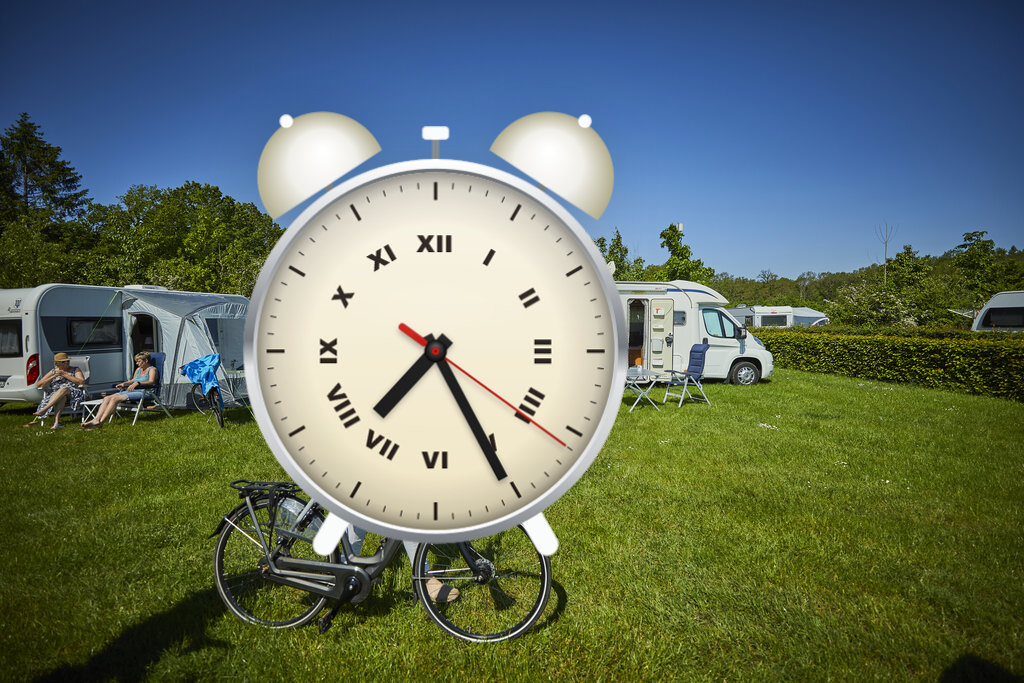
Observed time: 7:25:21
